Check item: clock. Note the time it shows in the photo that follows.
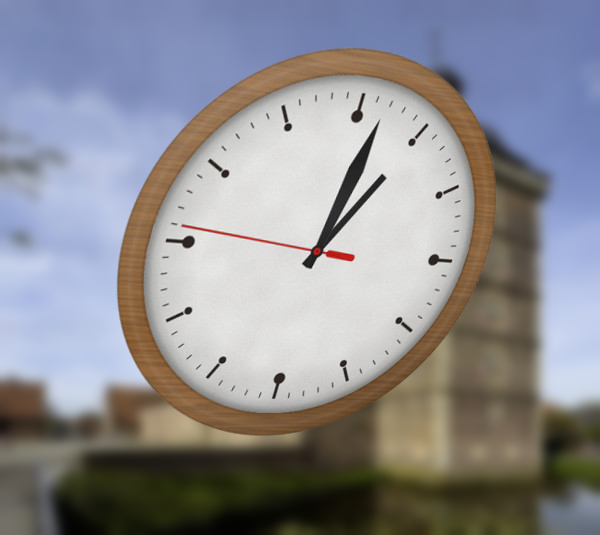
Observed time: 1:01:46
